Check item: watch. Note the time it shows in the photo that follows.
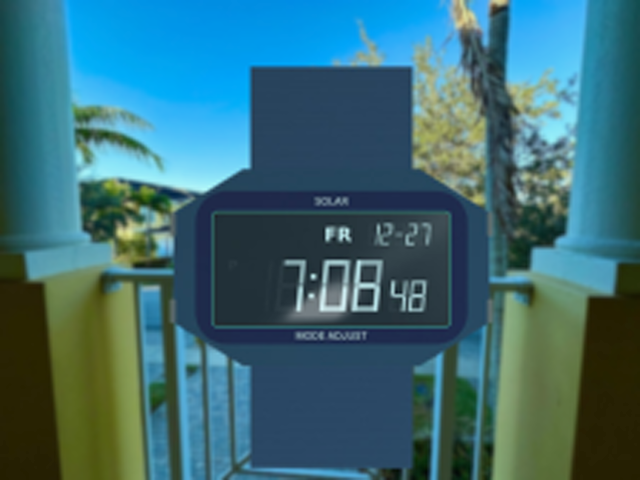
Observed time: 7:08:48
